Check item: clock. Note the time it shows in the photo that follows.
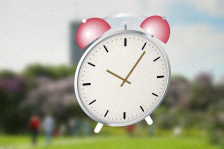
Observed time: 10:06
